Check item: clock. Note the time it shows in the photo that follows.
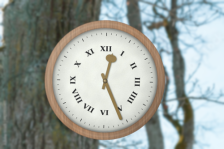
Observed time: 12:26
